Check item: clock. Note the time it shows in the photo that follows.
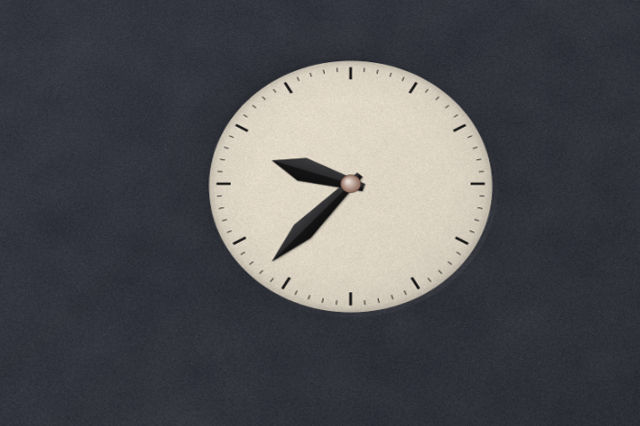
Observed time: 9:37
